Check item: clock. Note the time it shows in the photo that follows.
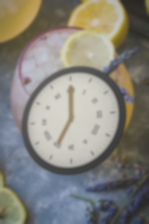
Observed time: 7:00
